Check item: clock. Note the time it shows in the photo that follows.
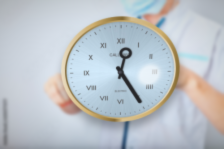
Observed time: 12:25
